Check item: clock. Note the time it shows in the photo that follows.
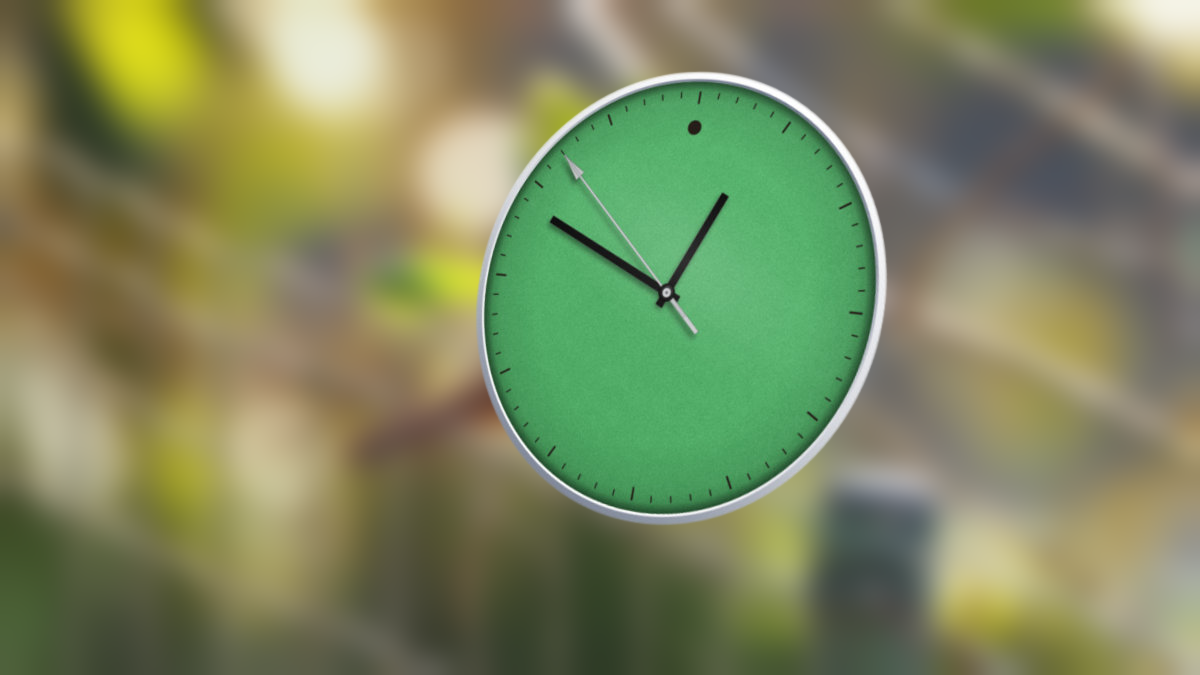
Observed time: 12:48:52
